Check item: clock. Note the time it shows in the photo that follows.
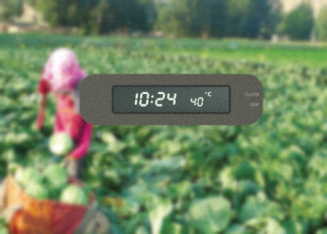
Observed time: 10:24
